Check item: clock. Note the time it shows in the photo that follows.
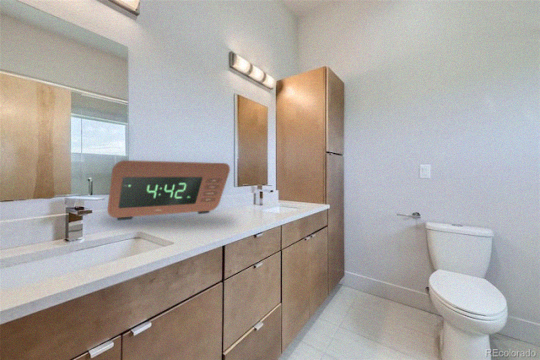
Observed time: 4:42
